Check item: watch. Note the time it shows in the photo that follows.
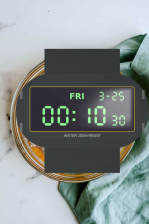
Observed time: 0:10:30
